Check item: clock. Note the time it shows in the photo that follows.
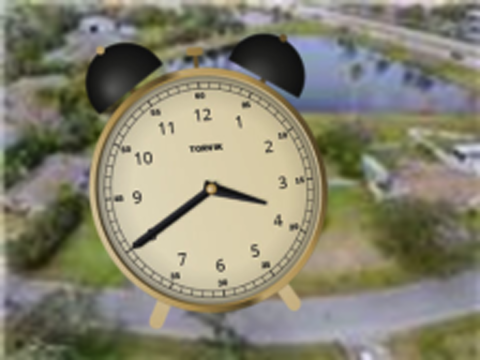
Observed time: 3:40
